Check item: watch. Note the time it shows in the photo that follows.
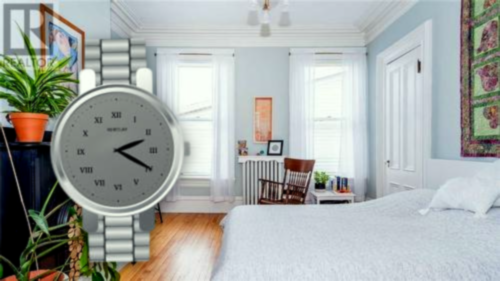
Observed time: 2:20
